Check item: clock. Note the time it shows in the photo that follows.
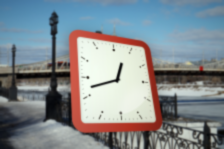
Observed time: 12:42
